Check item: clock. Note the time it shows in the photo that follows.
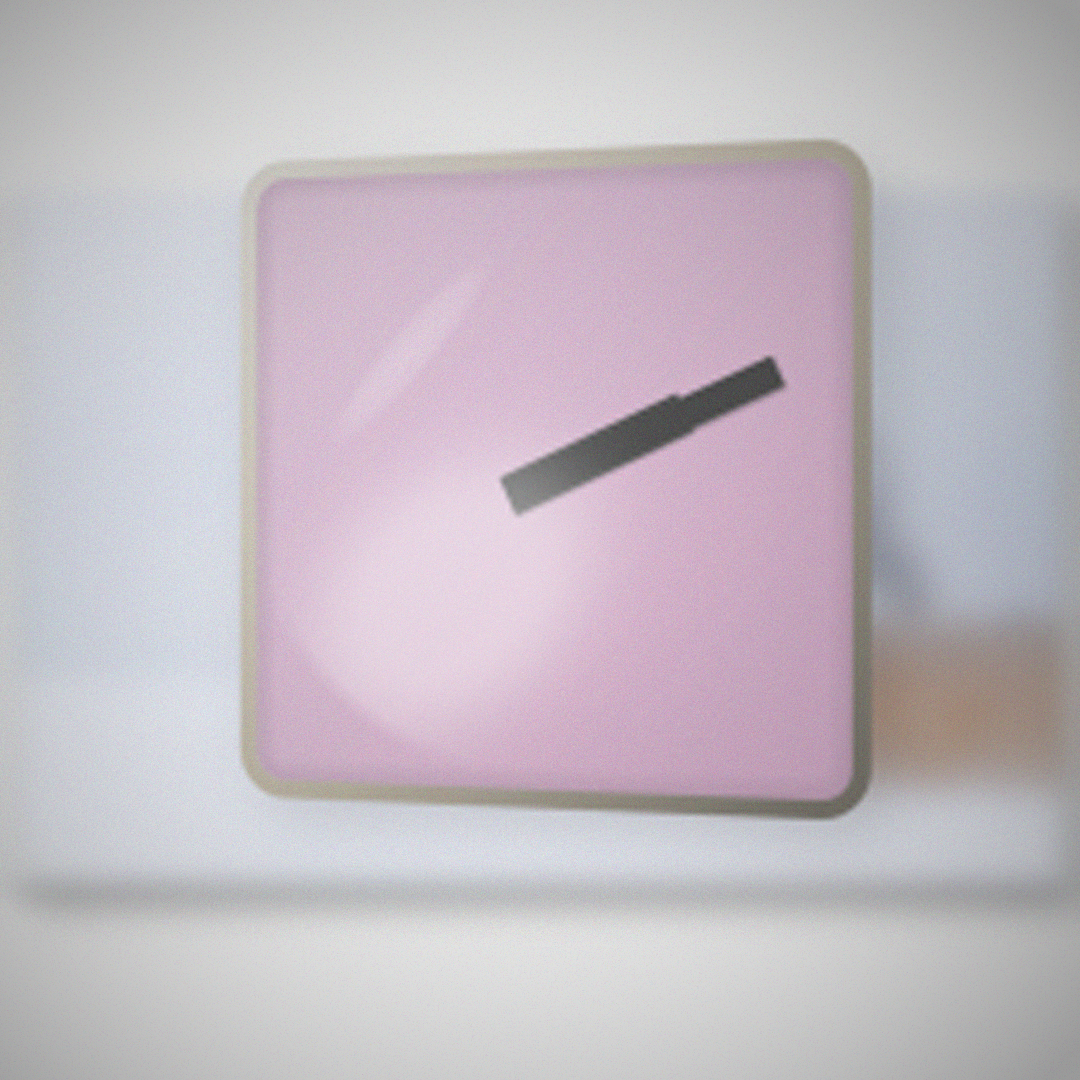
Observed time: 2:11
